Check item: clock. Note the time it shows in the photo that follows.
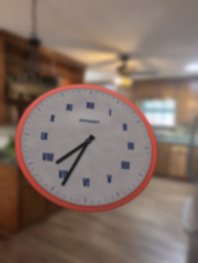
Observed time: 7:34
